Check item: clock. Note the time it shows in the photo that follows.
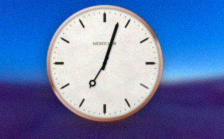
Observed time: 7:03
